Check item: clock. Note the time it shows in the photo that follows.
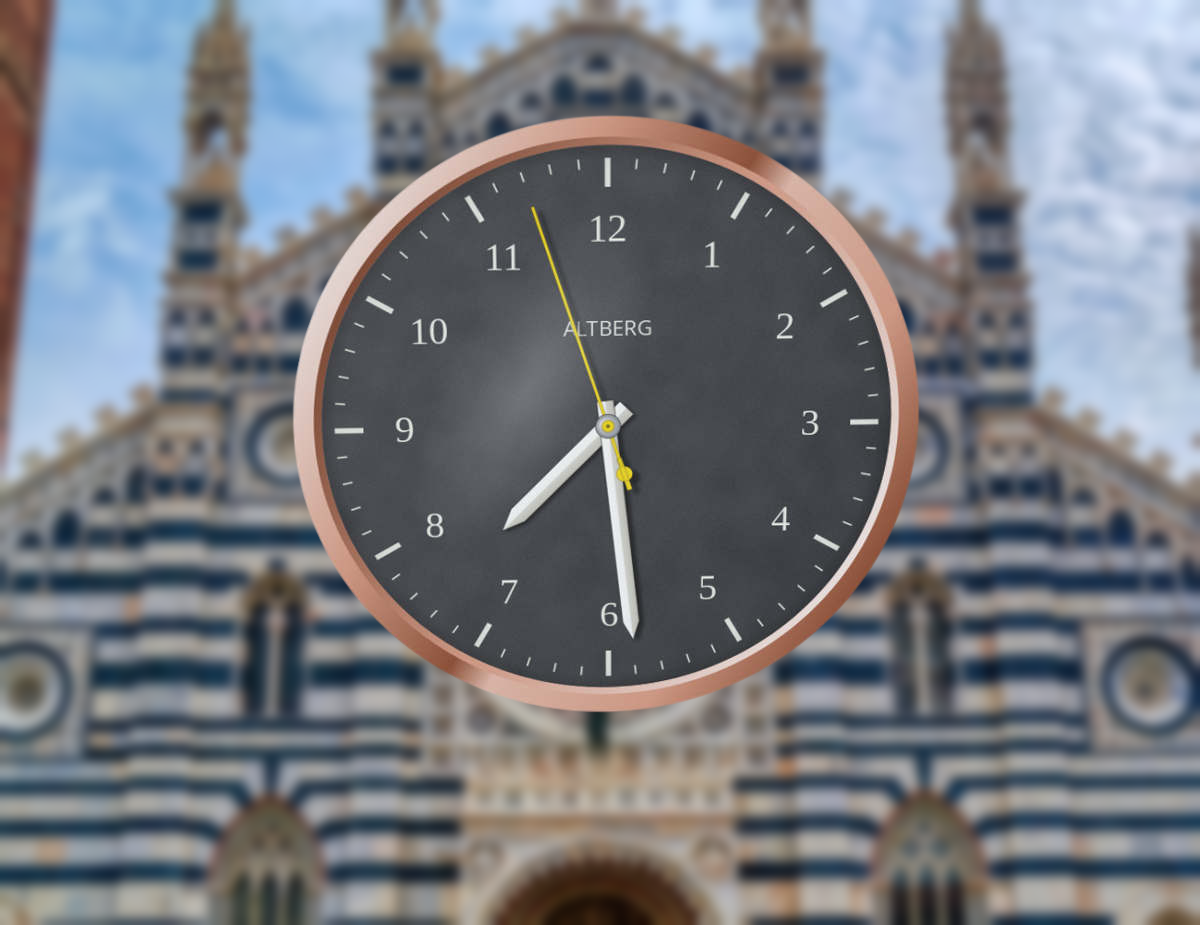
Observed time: 7:28:57
